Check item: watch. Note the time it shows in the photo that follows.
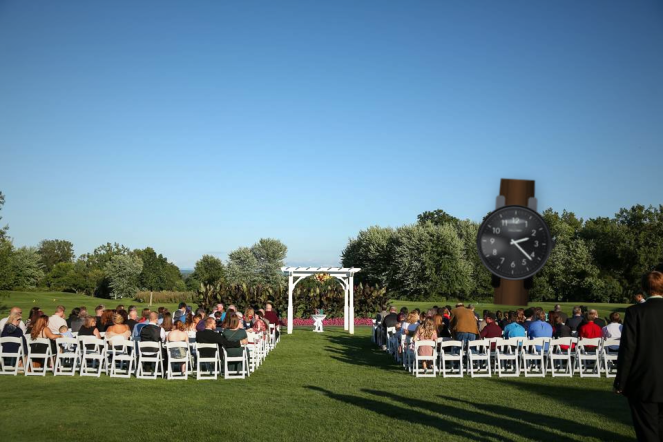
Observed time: 2:22
